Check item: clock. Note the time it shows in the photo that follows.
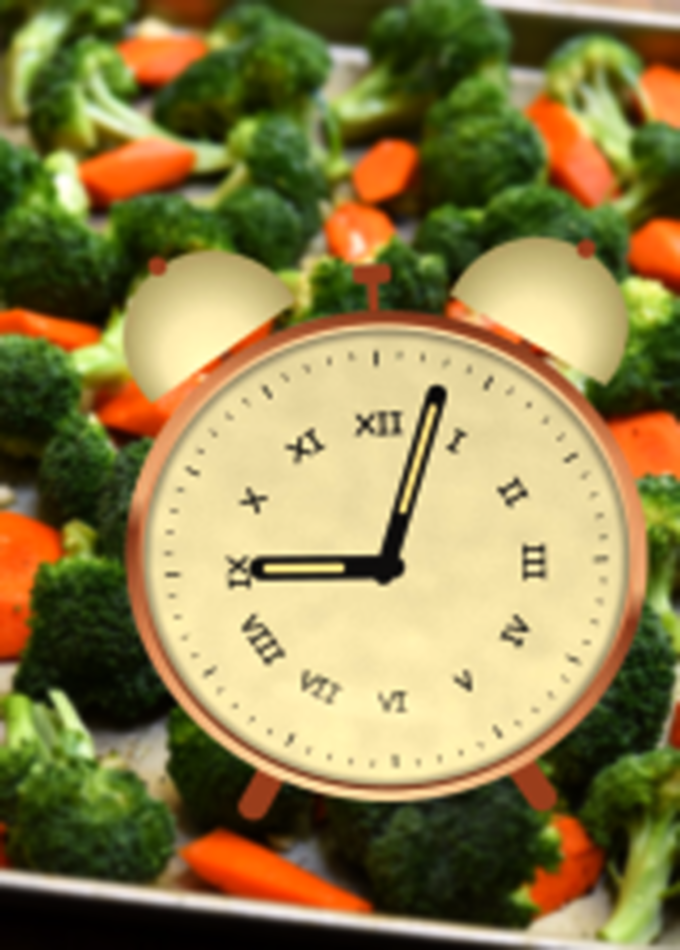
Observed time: 9:03
